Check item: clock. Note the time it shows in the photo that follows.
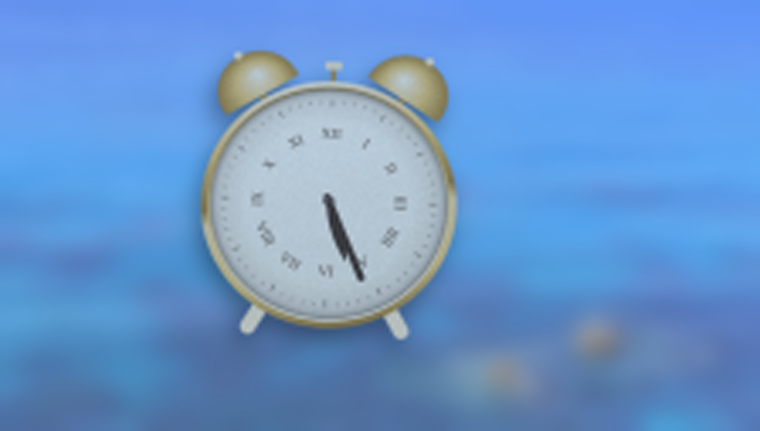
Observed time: 5:26
